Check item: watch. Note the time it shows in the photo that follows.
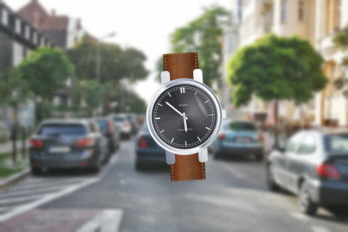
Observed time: 5:52
